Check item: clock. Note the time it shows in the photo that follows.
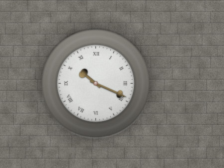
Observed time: 10:19
